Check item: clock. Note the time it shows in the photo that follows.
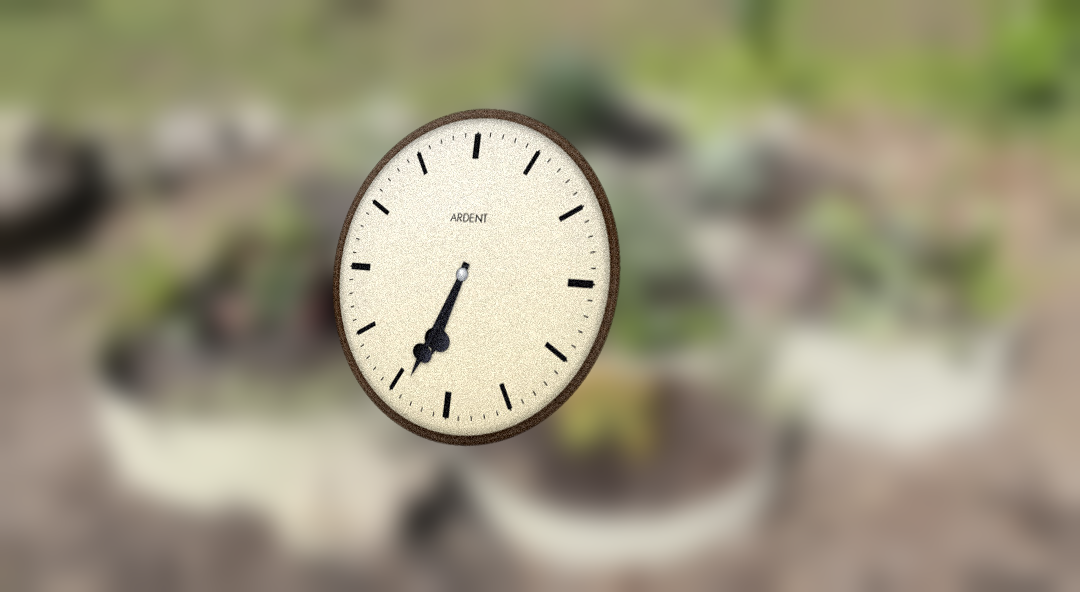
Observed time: 6:34
